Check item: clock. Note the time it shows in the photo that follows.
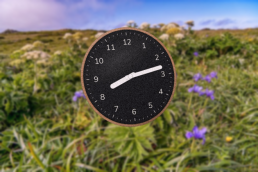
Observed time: 8:13
